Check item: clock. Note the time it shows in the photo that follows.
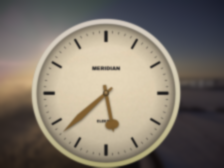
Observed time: 5:38
